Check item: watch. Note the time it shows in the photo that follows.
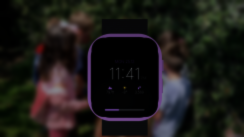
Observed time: 11:41
